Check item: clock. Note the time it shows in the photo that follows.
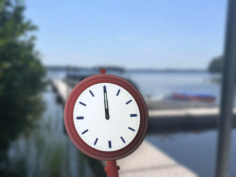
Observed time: 12:00
